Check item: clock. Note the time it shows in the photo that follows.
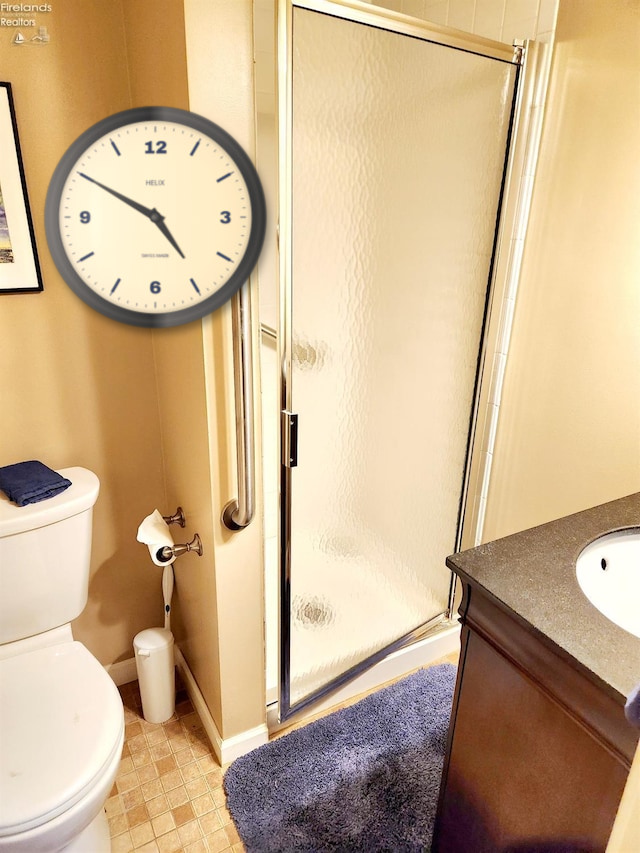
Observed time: 4:50
